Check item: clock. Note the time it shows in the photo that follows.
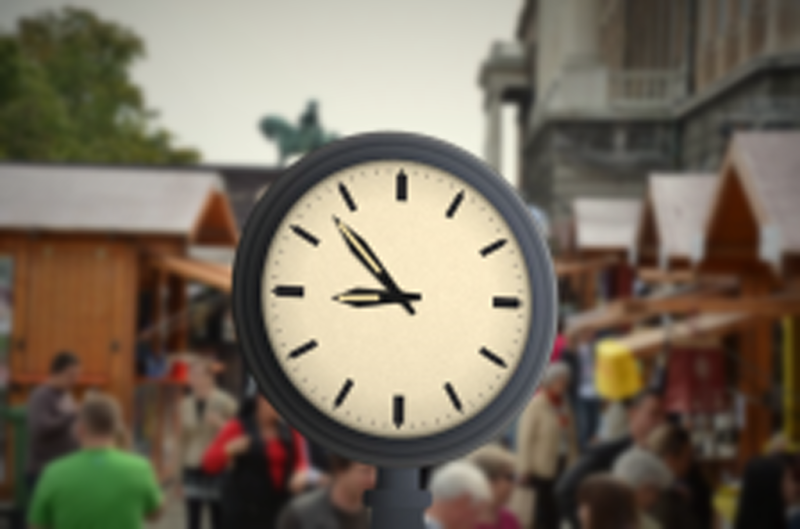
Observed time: 8:53
